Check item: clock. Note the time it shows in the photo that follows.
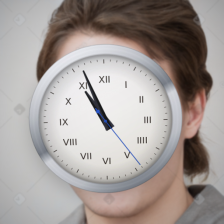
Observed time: 10:56:24
